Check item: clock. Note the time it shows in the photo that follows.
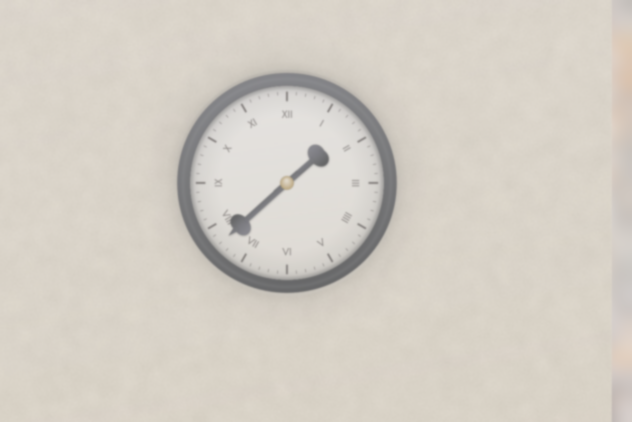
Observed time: 1:38
